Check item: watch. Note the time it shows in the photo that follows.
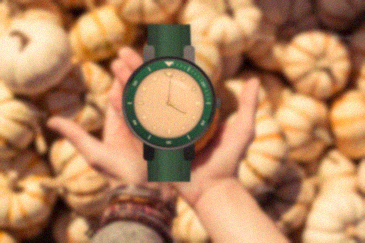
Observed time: 4:01
